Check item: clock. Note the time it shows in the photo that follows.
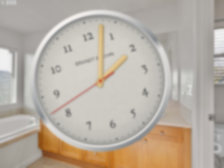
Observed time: 2:02:42
